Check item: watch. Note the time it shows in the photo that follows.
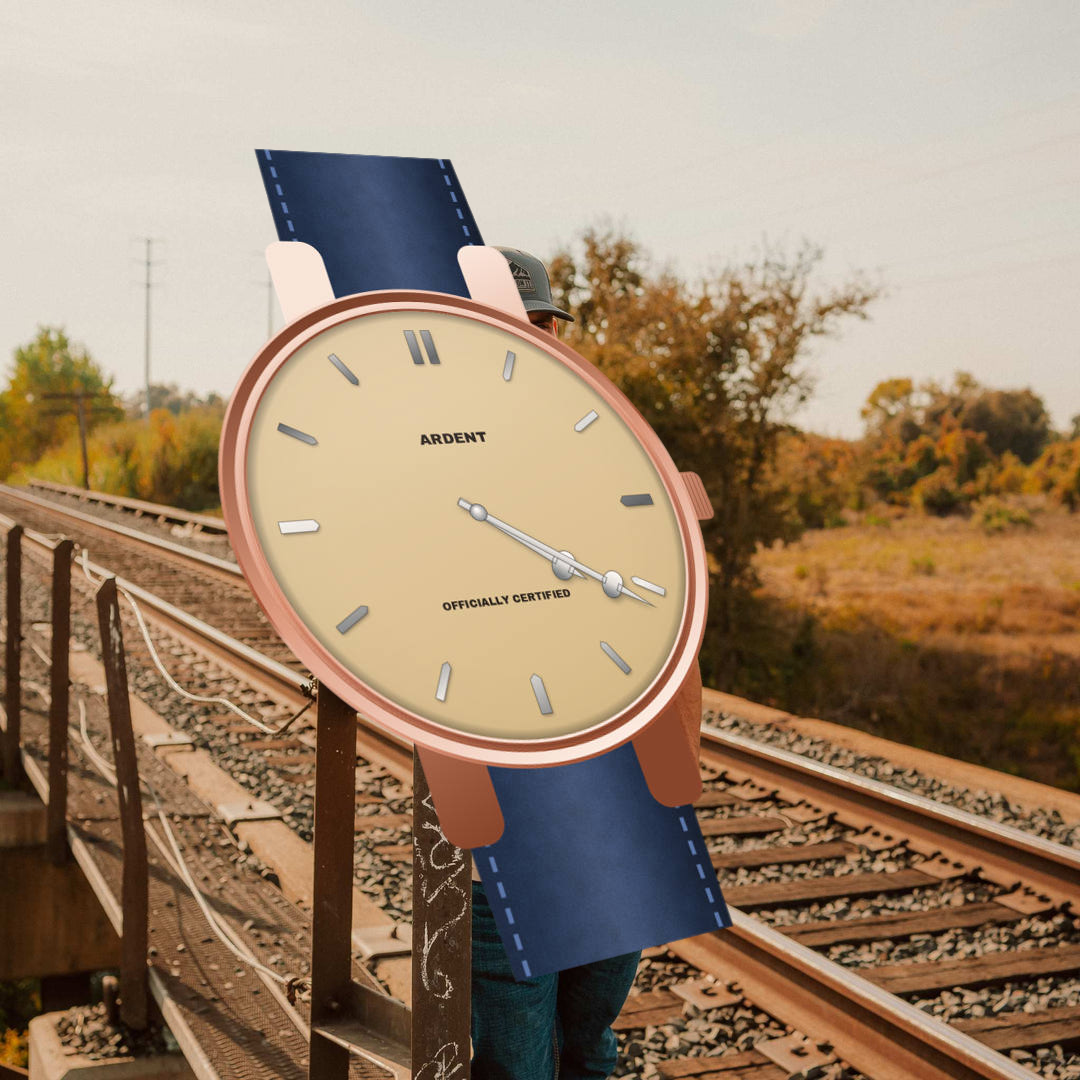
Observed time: 4:21
